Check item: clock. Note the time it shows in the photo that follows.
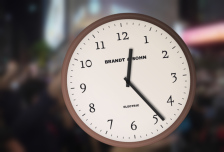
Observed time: 12:24
